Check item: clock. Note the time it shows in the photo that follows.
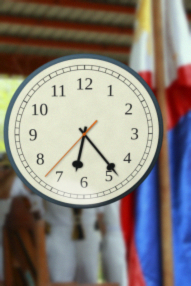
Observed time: 6:23:37
